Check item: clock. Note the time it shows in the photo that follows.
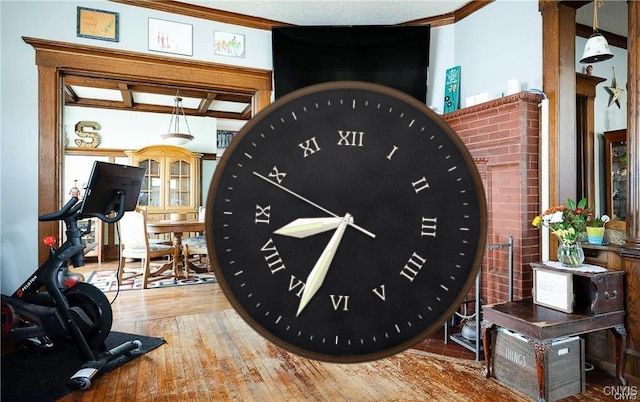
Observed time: 8:33:49
